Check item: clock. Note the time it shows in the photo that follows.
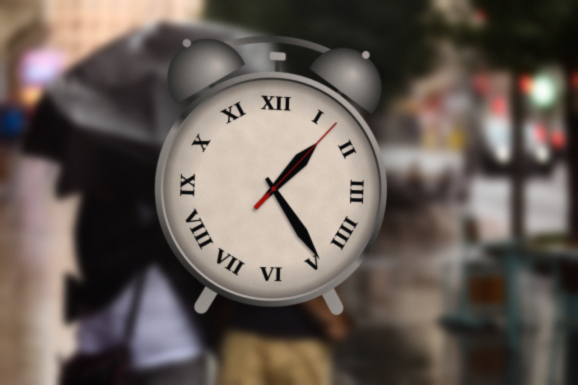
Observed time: 1:24:07
